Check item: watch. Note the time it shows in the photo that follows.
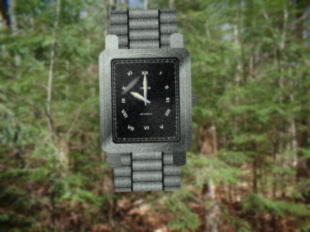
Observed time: 10:00
